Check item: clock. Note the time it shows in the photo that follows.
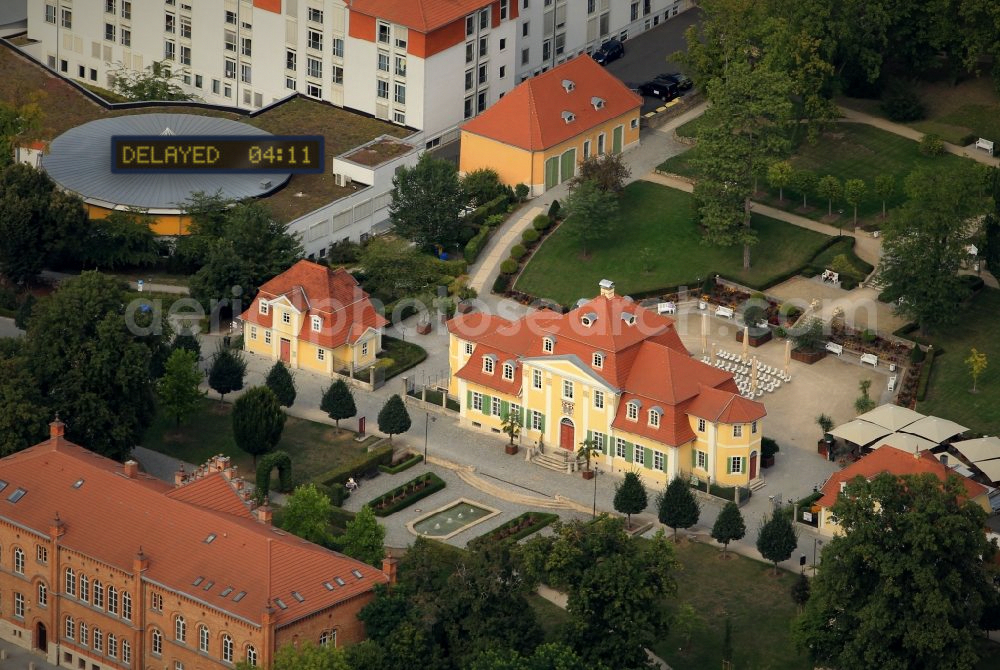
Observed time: 4:11
